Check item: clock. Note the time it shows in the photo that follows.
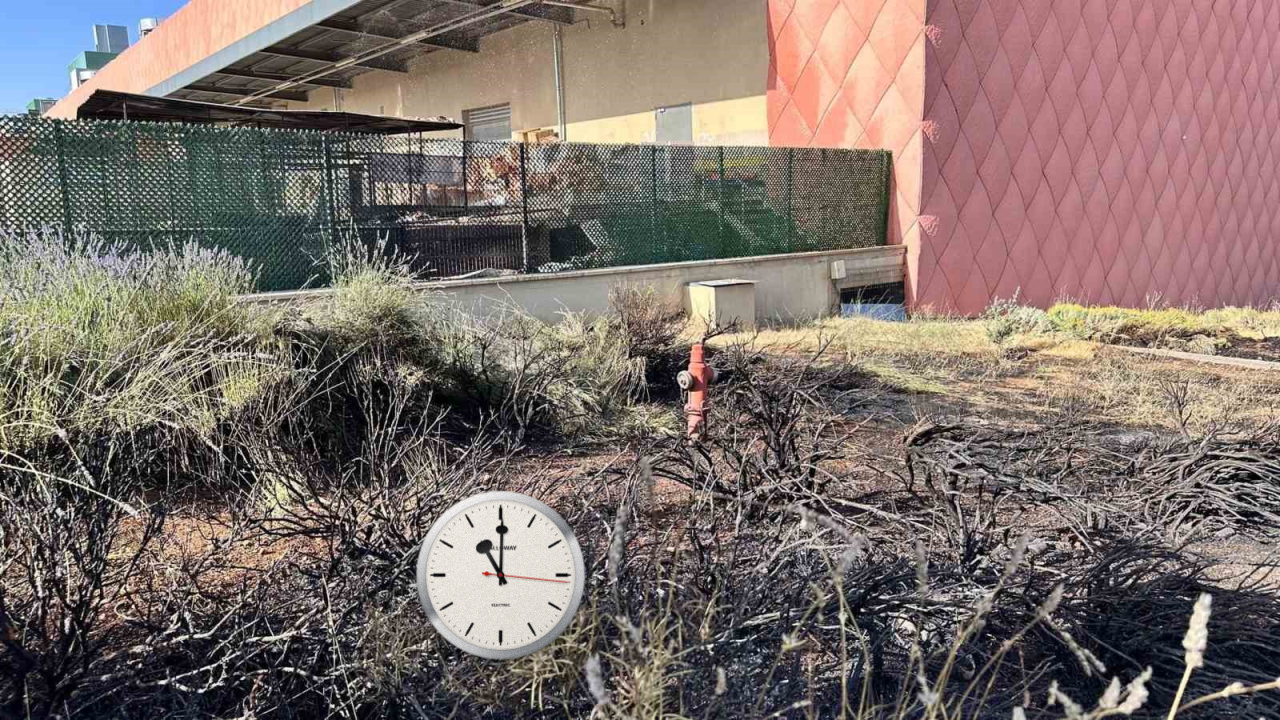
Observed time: 11:00:16
